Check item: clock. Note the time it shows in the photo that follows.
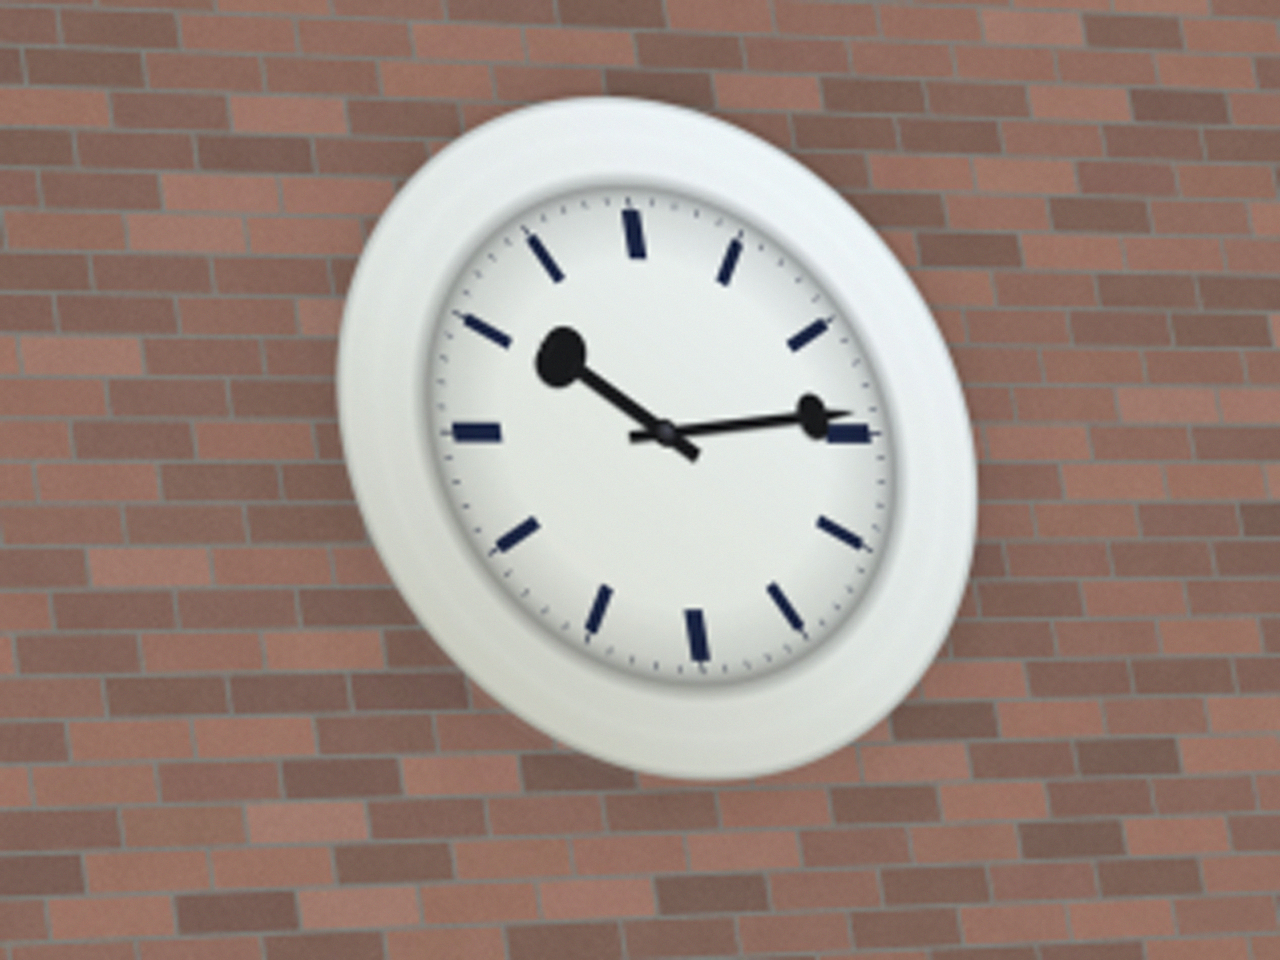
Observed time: 10:14
